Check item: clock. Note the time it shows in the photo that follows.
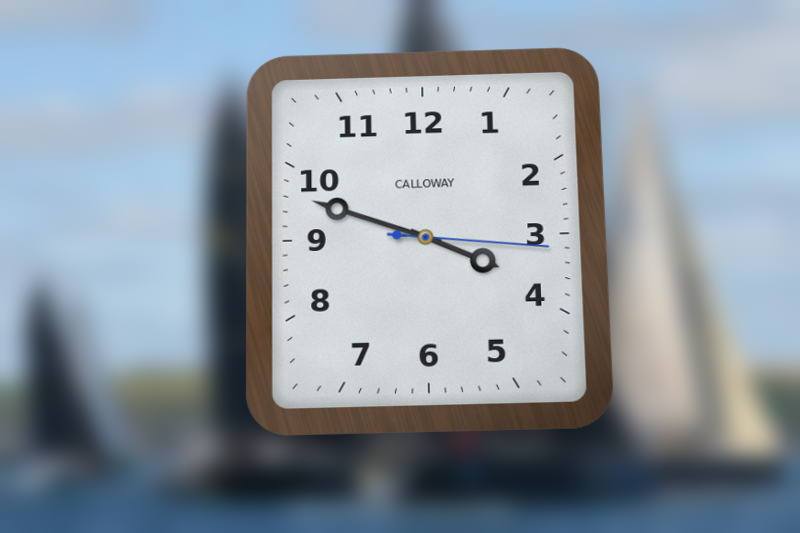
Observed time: 3:48:16
